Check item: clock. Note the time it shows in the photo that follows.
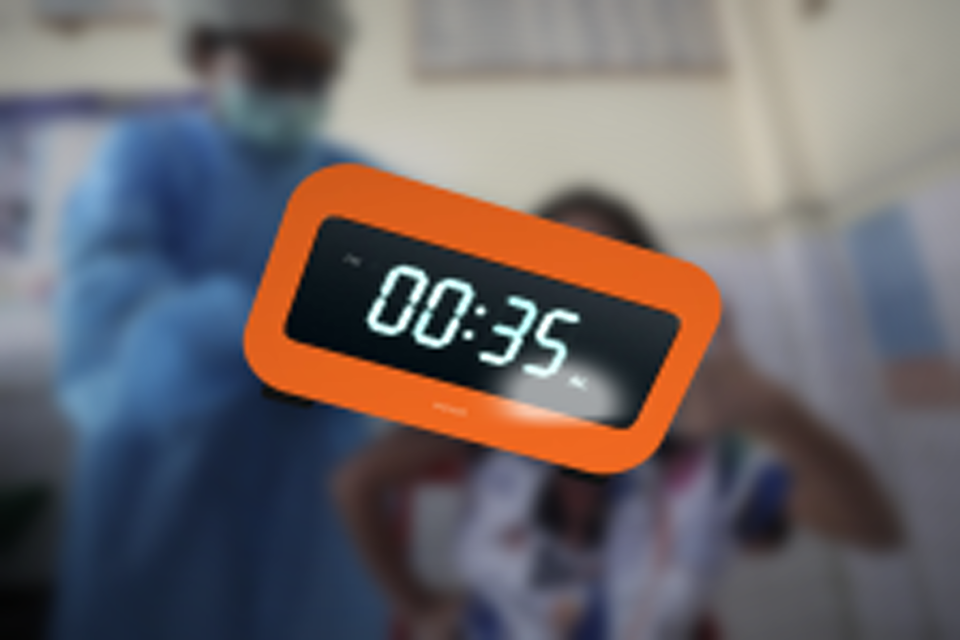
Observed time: 0:35
